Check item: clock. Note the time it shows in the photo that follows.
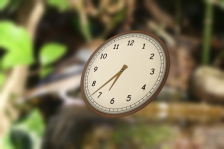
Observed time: 6:37
